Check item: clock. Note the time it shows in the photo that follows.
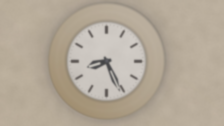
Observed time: 8:26
